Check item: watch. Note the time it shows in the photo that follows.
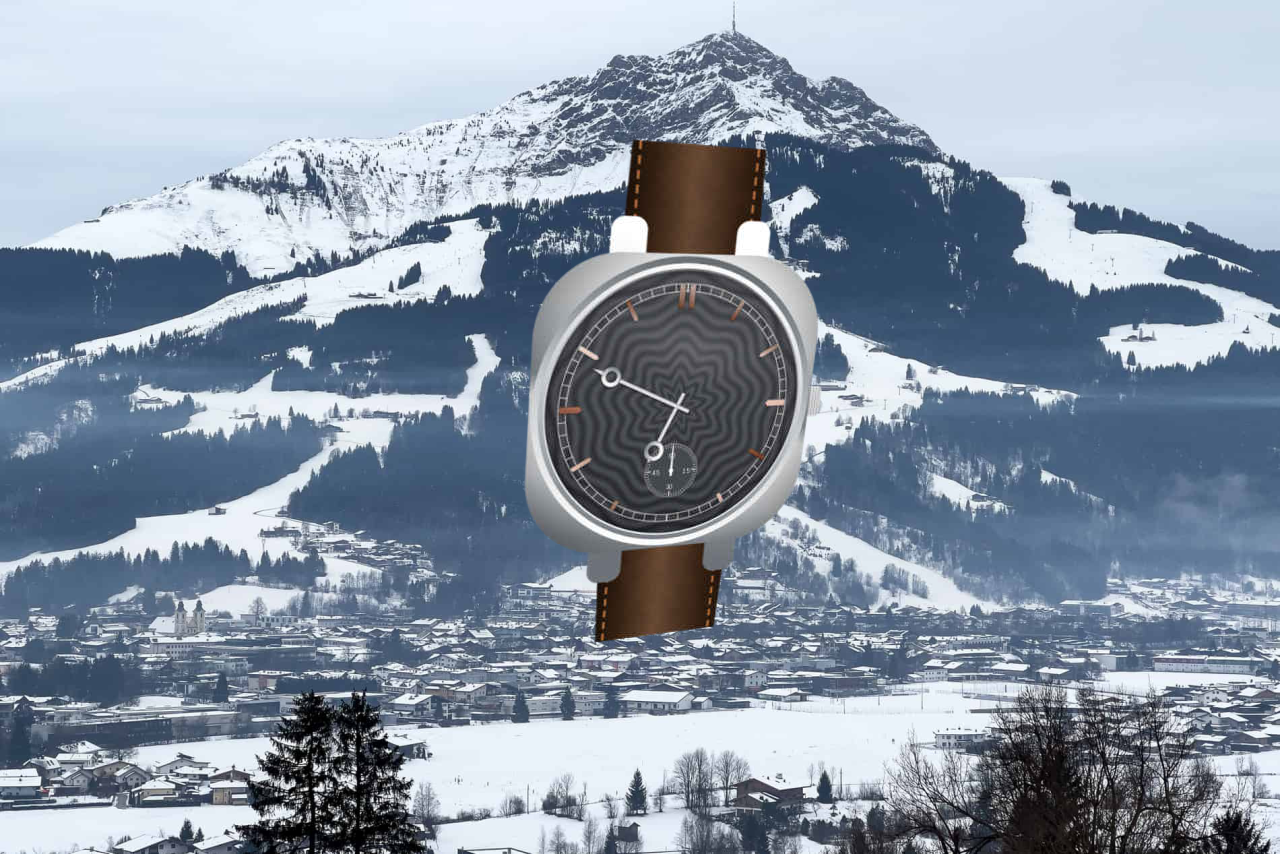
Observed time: 6:49
